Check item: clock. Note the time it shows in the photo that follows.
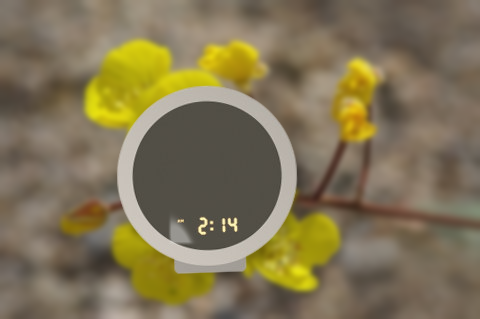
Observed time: 2:14
